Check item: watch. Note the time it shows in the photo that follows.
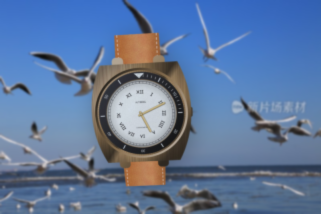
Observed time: 5:11
